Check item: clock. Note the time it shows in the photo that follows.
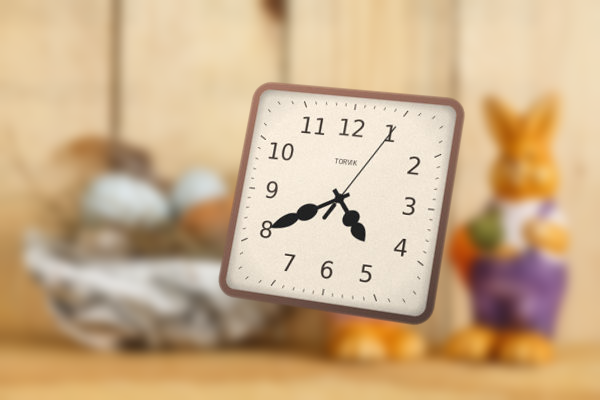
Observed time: 4:40:05
